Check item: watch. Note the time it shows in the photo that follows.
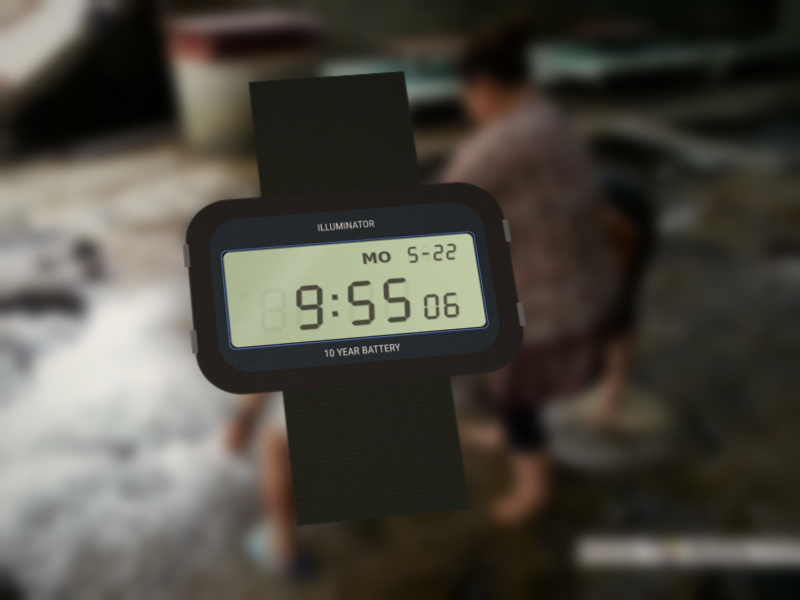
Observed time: 9:55:06
